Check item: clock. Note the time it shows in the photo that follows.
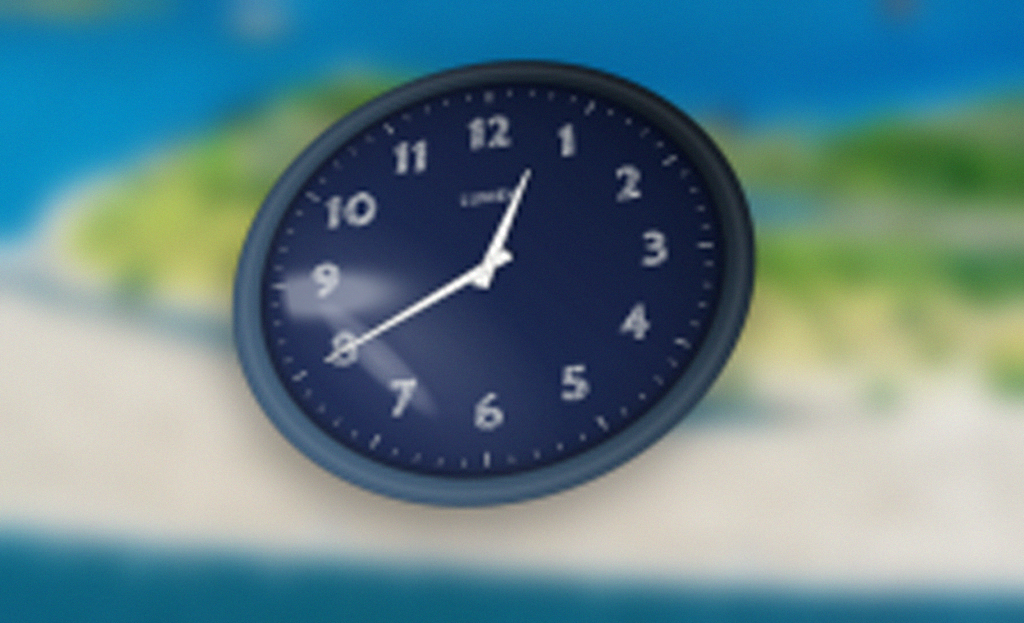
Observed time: 12:40
